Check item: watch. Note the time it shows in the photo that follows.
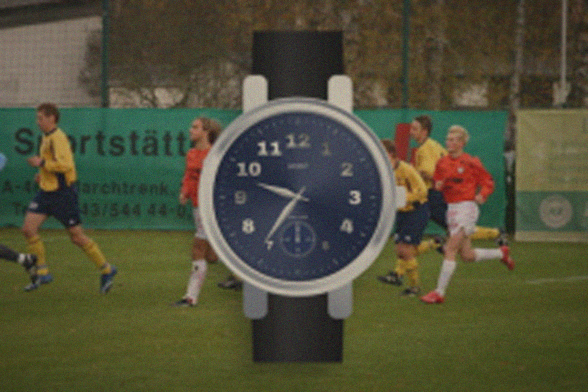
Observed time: 9:36
